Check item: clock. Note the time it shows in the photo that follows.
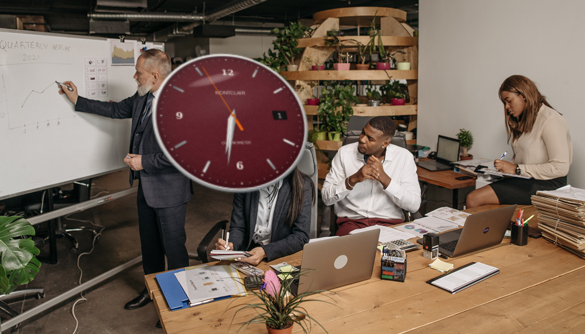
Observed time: 6:31:56
